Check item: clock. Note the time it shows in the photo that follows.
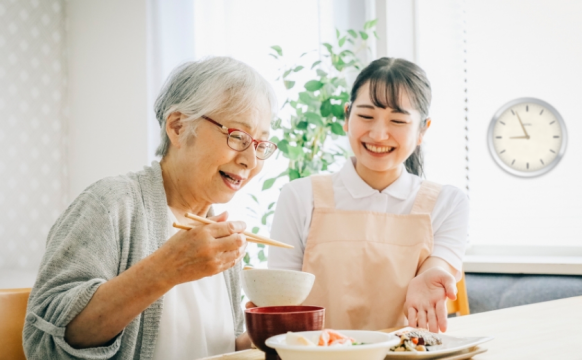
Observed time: 8:56
